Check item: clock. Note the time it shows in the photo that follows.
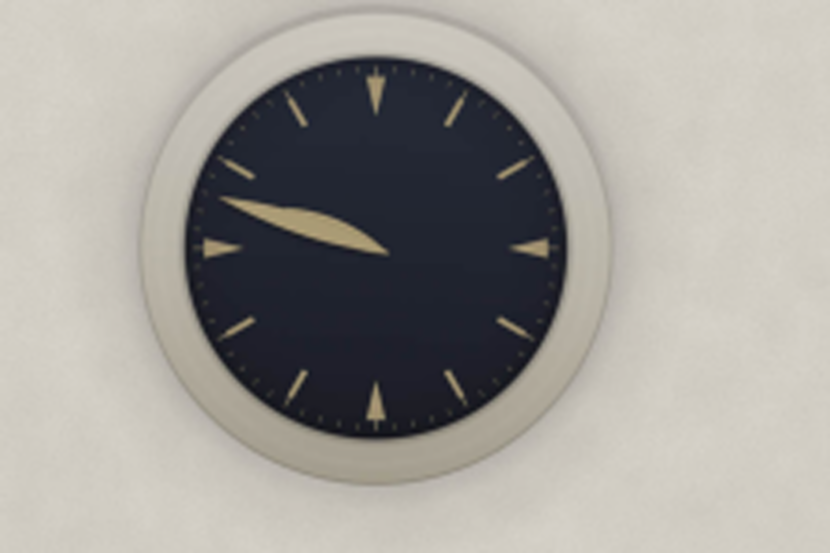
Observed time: 9:48
